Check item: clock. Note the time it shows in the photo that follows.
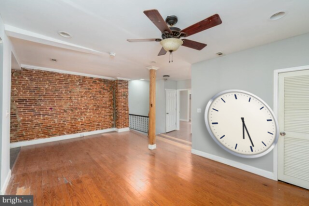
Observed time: 6:29
